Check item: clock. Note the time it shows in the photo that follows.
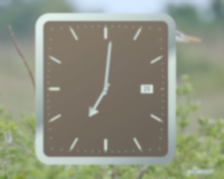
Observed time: 7:01
